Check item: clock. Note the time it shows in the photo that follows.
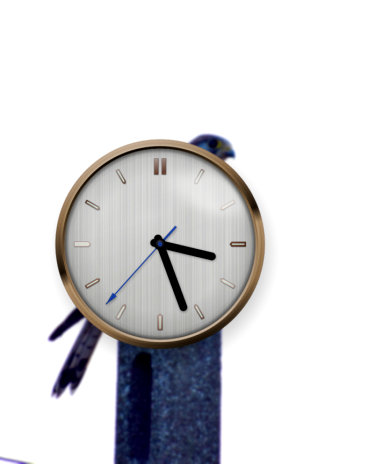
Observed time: 3:26:37
